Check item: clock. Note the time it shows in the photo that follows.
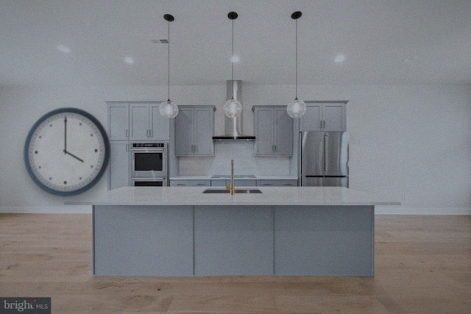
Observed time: 4:00
